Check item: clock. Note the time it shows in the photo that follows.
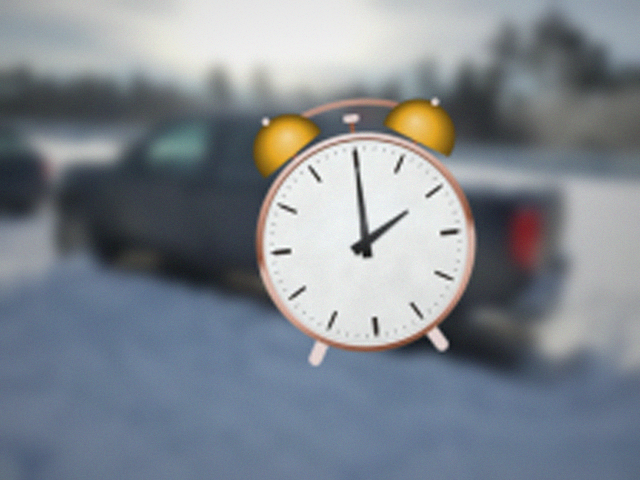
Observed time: 2:00
